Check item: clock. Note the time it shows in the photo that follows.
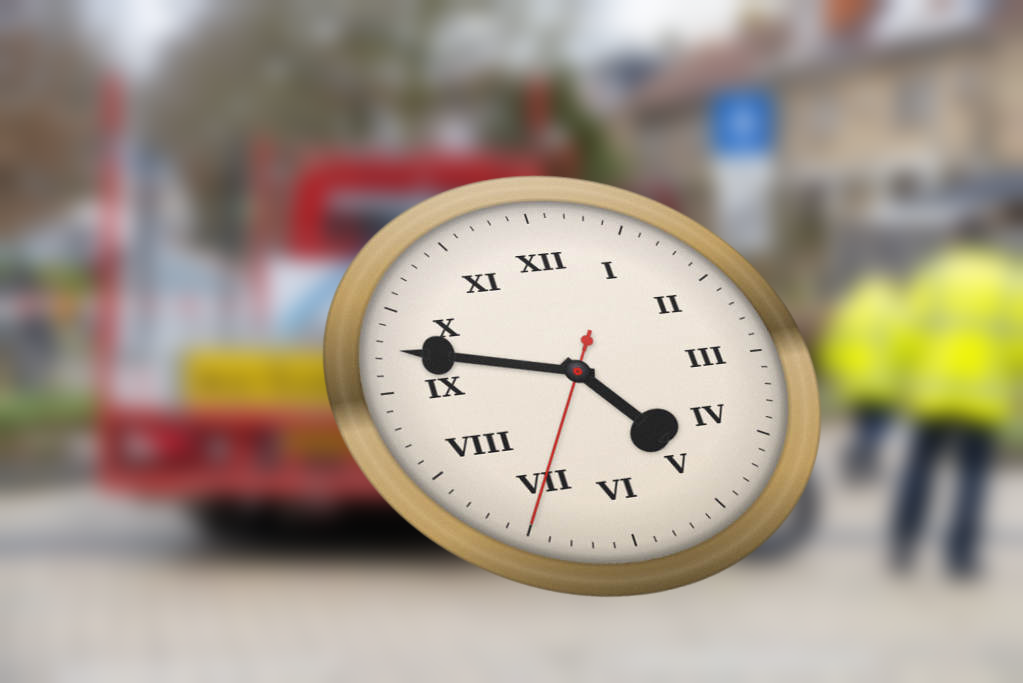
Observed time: 4:47:35
